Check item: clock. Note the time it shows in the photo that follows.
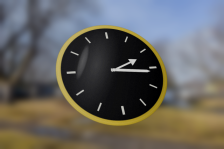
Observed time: 2:16
